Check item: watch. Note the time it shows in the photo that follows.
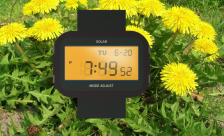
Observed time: 7:49:52
